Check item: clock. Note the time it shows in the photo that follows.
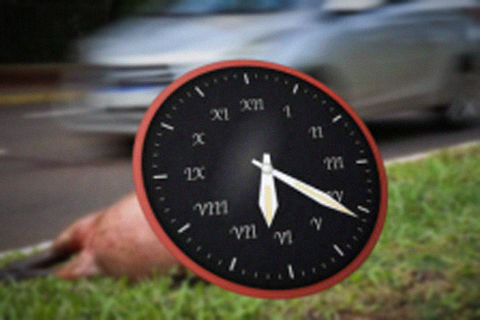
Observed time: 6:21
